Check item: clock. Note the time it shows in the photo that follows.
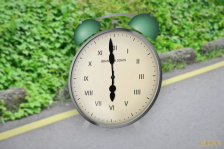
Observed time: 5:59
